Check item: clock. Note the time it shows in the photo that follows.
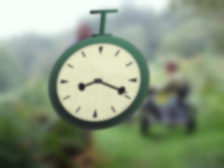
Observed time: 8:19
